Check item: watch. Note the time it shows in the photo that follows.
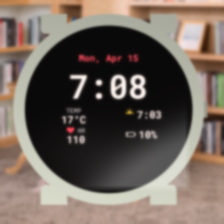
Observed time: 7:08
